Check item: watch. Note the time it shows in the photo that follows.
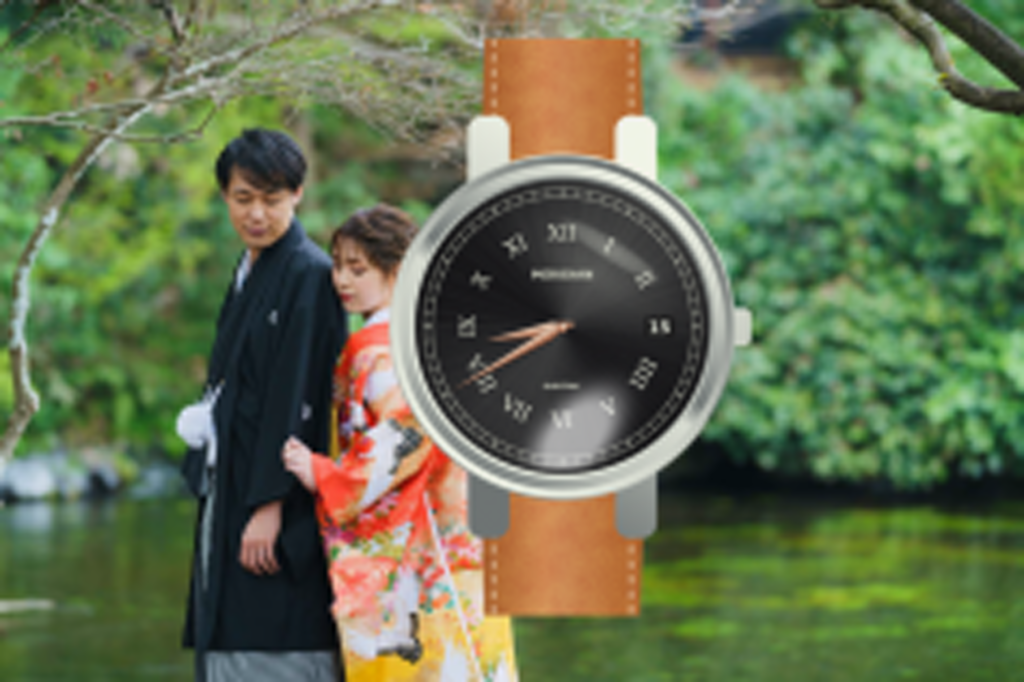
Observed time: 8:40
